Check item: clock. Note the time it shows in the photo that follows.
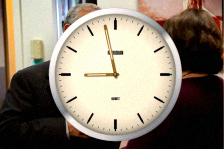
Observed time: 8:58
